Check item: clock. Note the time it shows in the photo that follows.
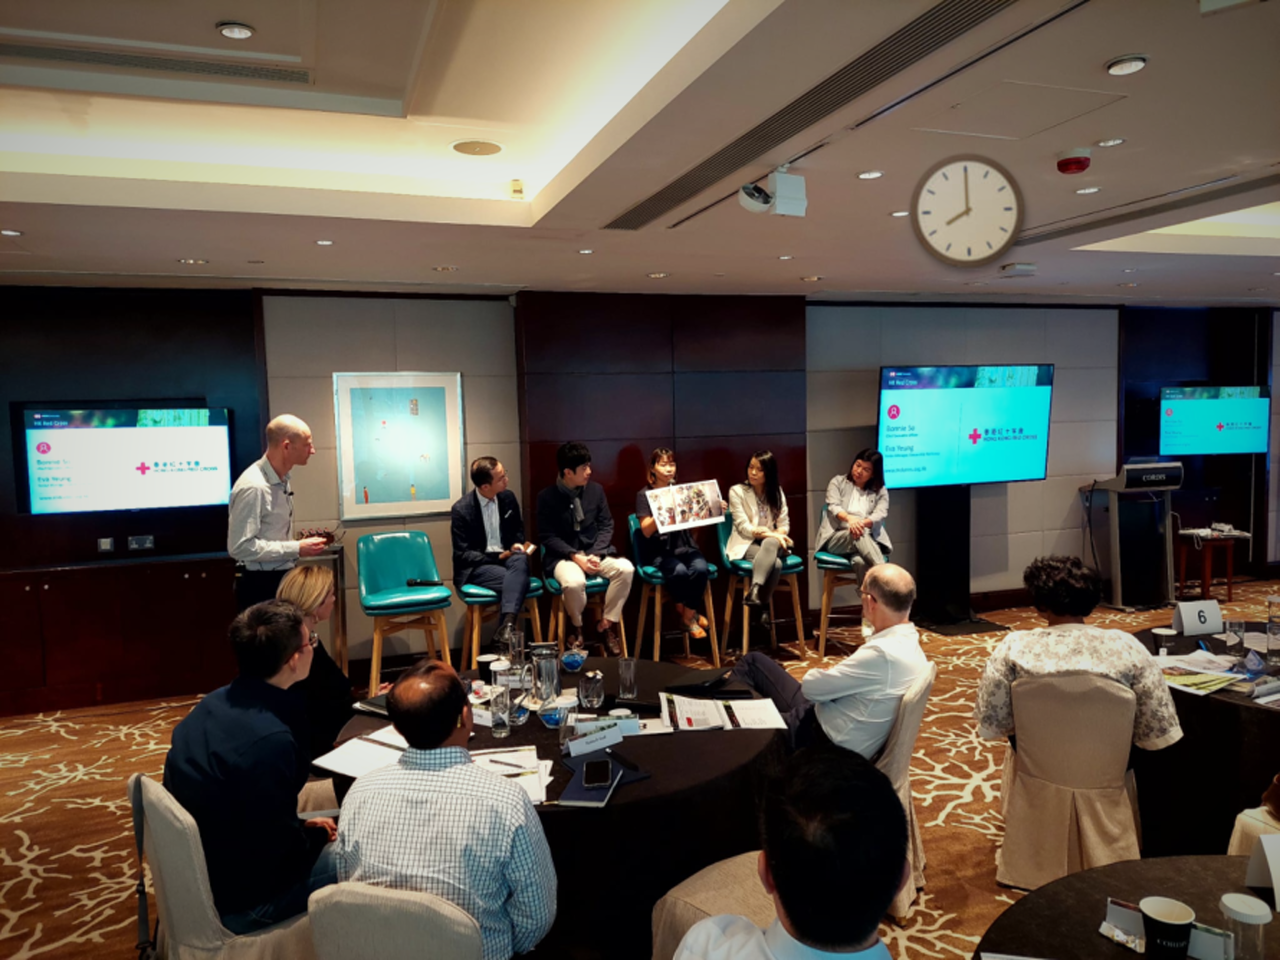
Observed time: 8:00
